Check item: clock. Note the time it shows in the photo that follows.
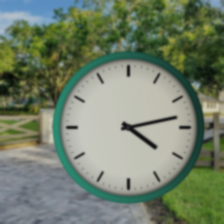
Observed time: 4:13
